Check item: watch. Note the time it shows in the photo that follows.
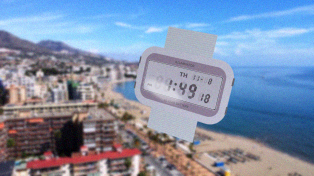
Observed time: 1:49:18
